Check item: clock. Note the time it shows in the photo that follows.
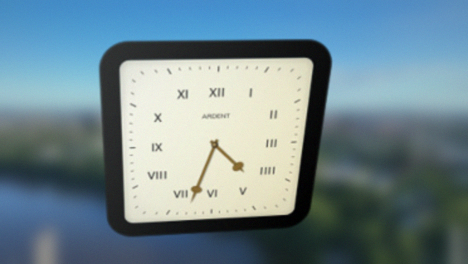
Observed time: 4:33
